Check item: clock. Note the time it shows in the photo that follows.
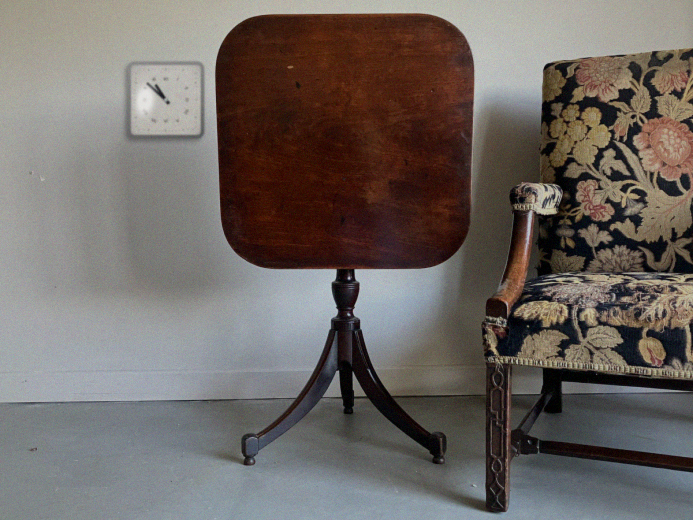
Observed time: 10:52
